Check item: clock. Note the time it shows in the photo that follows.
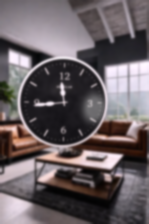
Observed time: 11:44
